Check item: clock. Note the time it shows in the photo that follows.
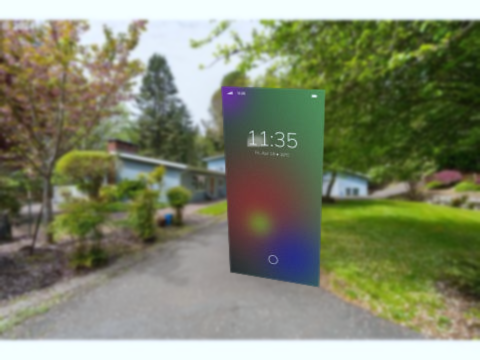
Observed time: 11:35
